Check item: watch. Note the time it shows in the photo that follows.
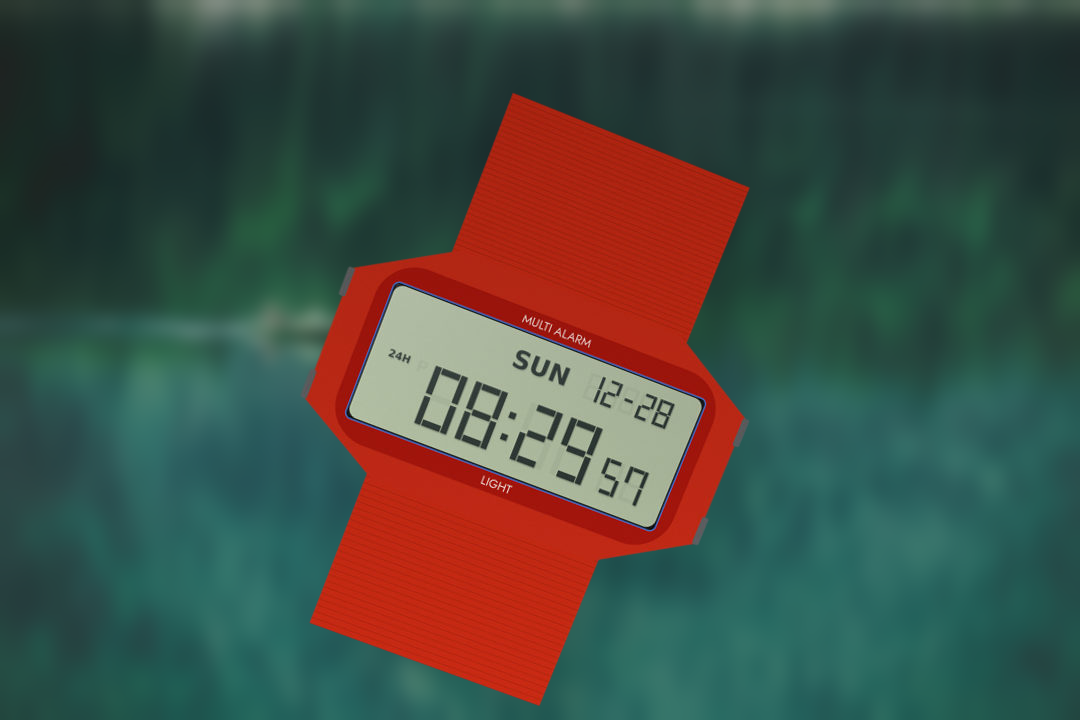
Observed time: 8:29:57
